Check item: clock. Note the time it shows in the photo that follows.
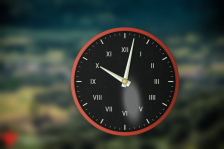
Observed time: 10:02
